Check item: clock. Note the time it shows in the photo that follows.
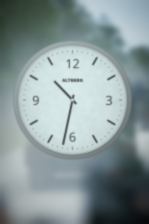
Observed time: 10:32
